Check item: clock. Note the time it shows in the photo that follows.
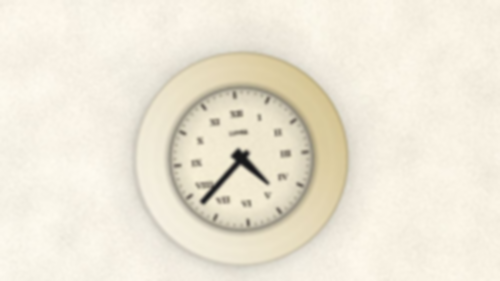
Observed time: 4:38
